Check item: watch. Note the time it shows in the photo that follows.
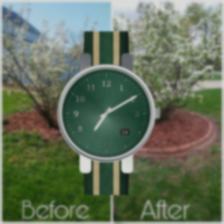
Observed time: 7:10
